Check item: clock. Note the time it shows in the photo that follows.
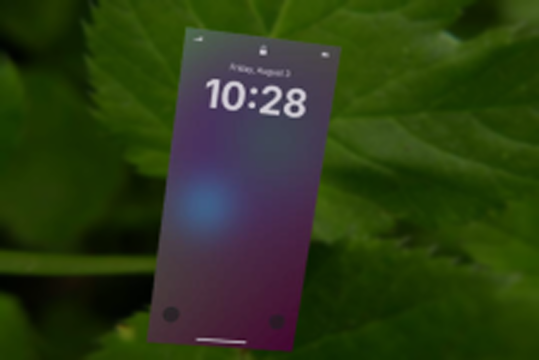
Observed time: 10:28
